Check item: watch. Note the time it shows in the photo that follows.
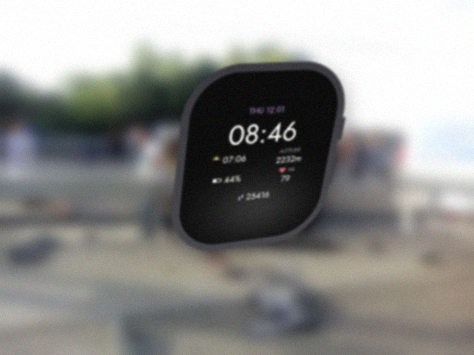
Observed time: 8:46
